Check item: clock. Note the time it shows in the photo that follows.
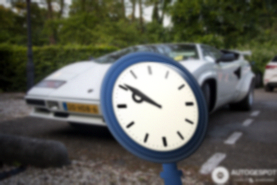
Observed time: 9:51
